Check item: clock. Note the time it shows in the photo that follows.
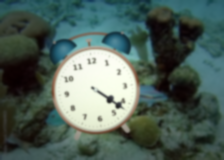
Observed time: 4:22
